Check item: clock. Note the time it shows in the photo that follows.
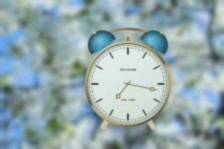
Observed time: 7:17
